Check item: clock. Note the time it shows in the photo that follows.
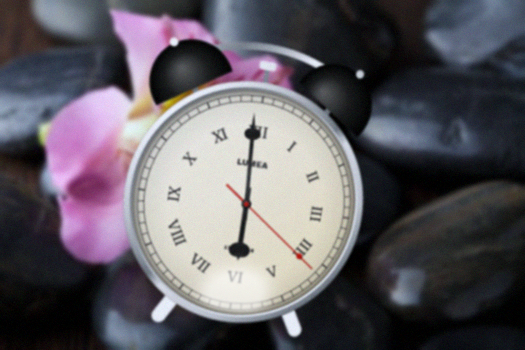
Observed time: 5:59:21
